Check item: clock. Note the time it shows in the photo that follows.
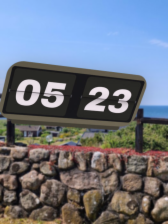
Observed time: 5:23
